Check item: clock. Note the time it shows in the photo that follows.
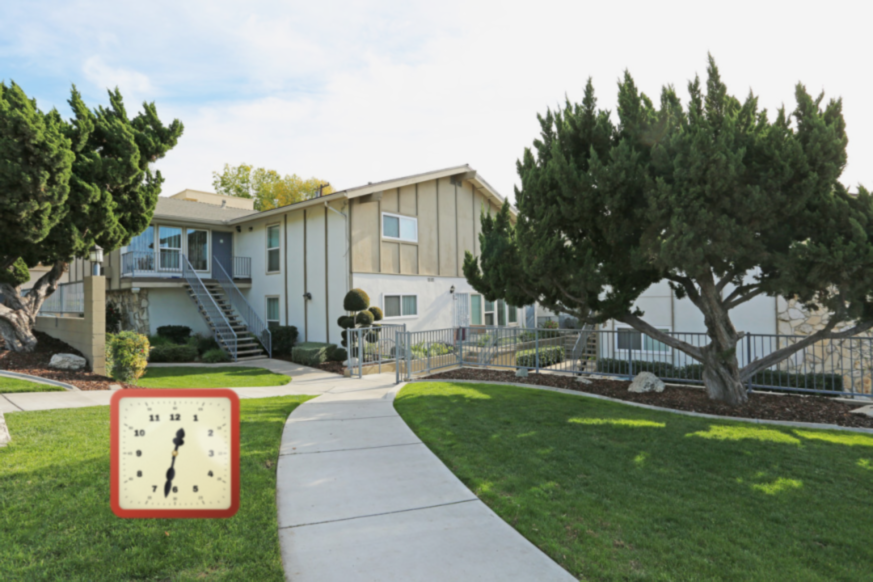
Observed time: 12:32
